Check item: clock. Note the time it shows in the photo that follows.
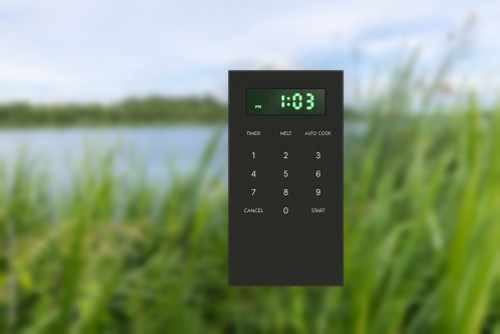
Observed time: 1:03
